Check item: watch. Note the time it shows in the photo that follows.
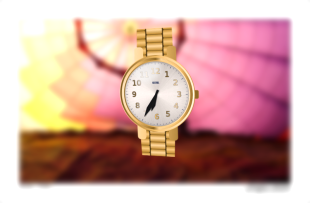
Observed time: 6:35
